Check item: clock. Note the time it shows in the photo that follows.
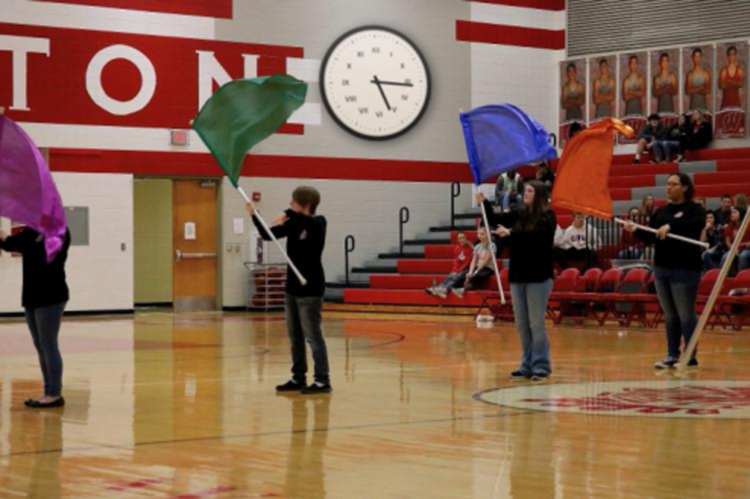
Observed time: 5:16
